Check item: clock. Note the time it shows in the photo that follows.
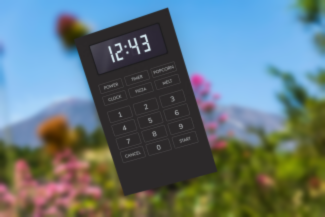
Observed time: 12:43
